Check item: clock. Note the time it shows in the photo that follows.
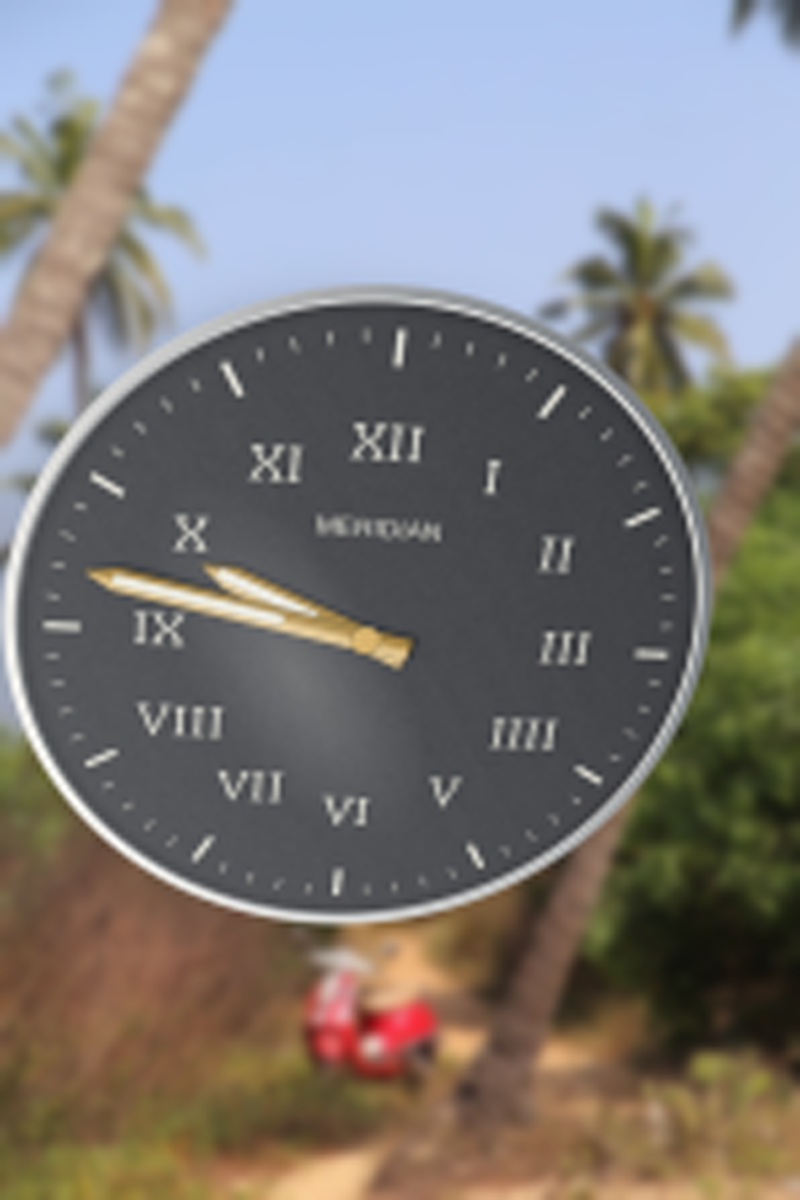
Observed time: 9:47
